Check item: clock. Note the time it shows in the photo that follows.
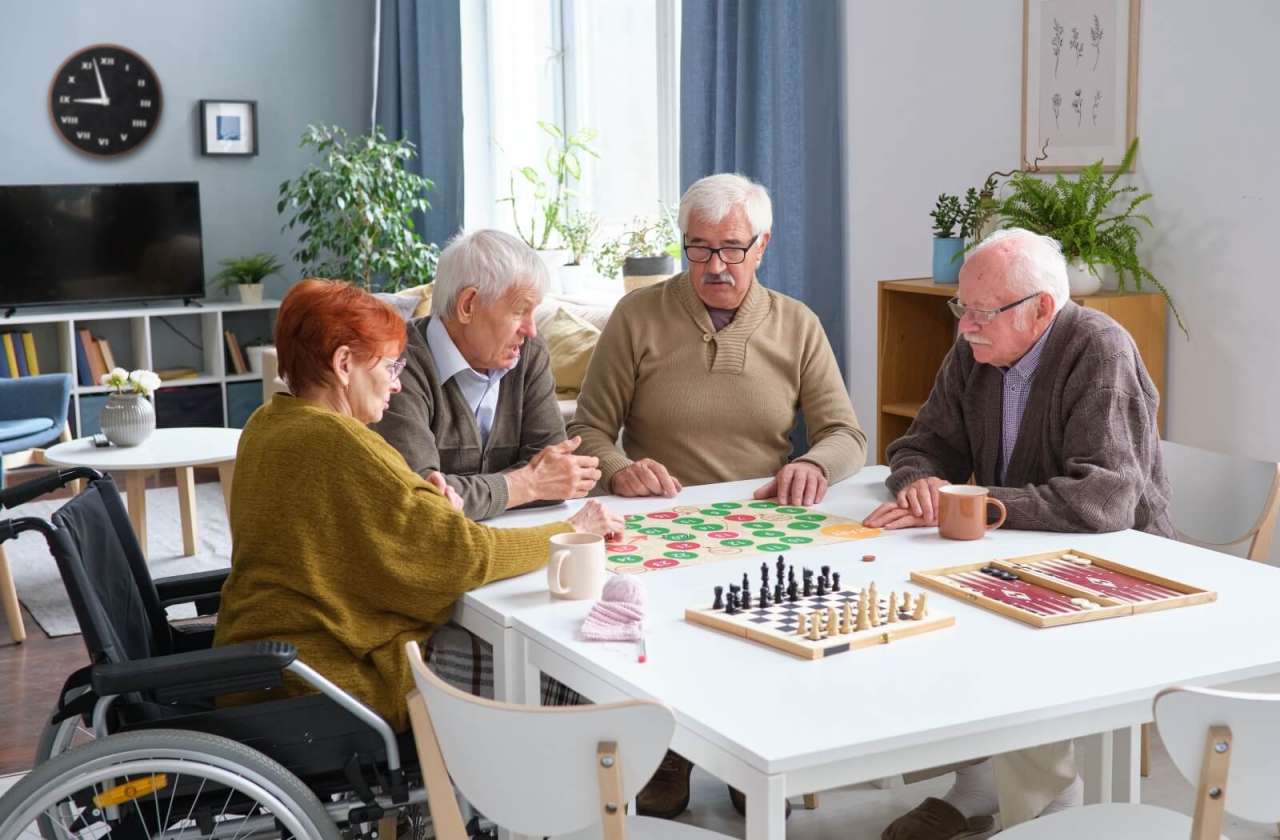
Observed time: 8:57
